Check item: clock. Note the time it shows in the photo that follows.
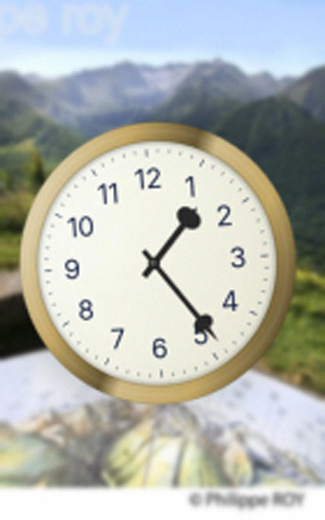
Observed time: 1:24
